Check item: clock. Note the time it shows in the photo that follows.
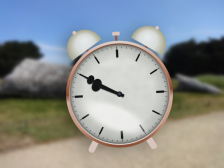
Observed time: 9:50
